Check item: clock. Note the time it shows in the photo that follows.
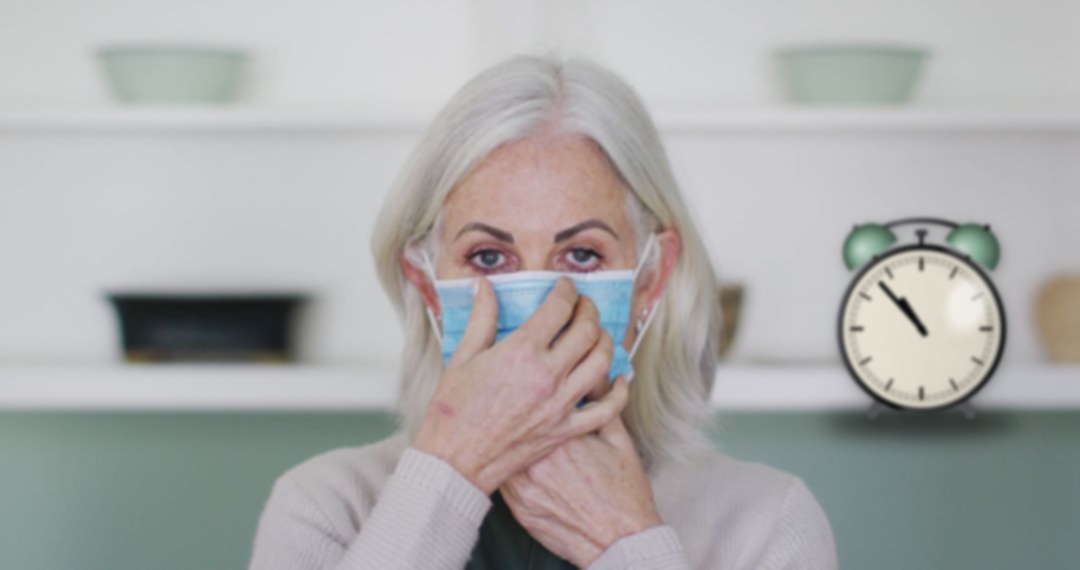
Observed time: 10:53
